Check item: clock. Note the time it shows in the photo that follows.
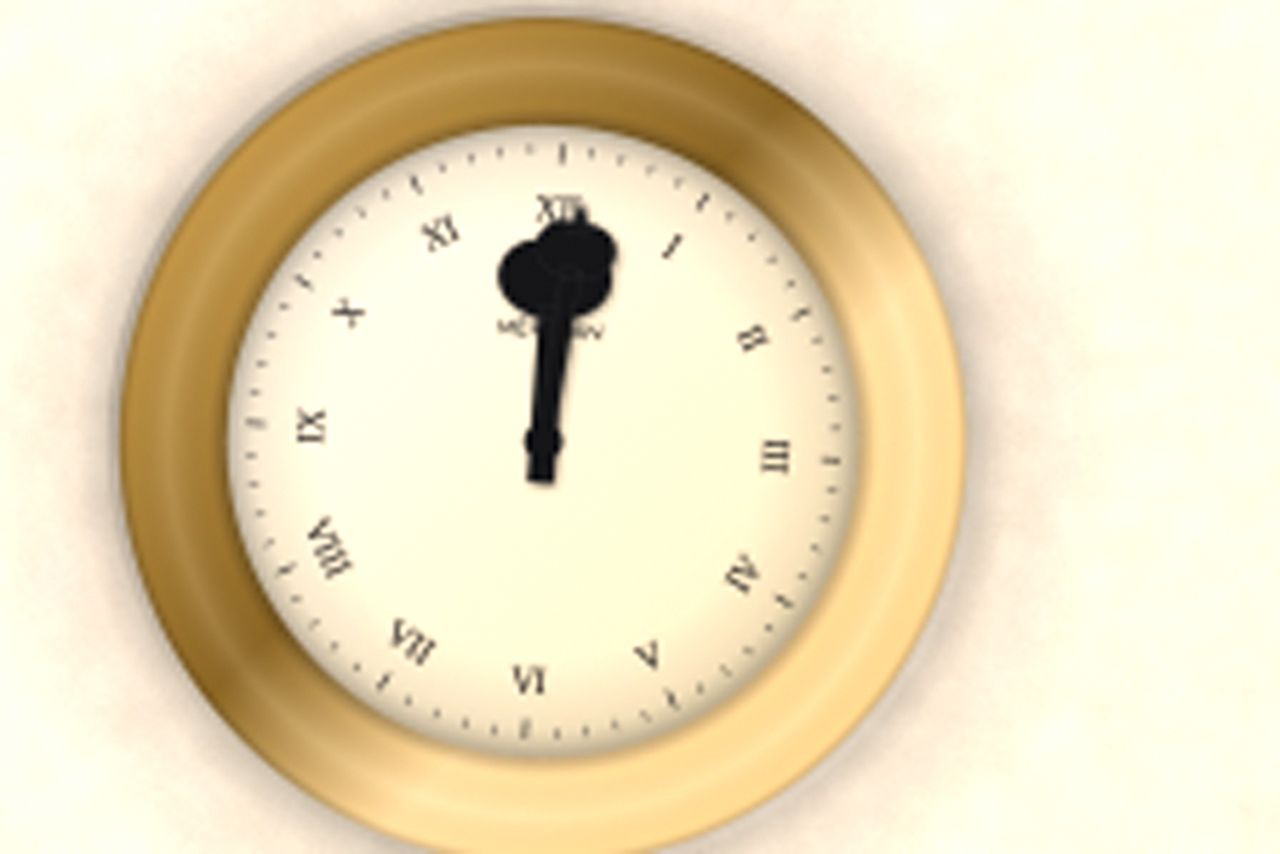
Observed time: 12:01
